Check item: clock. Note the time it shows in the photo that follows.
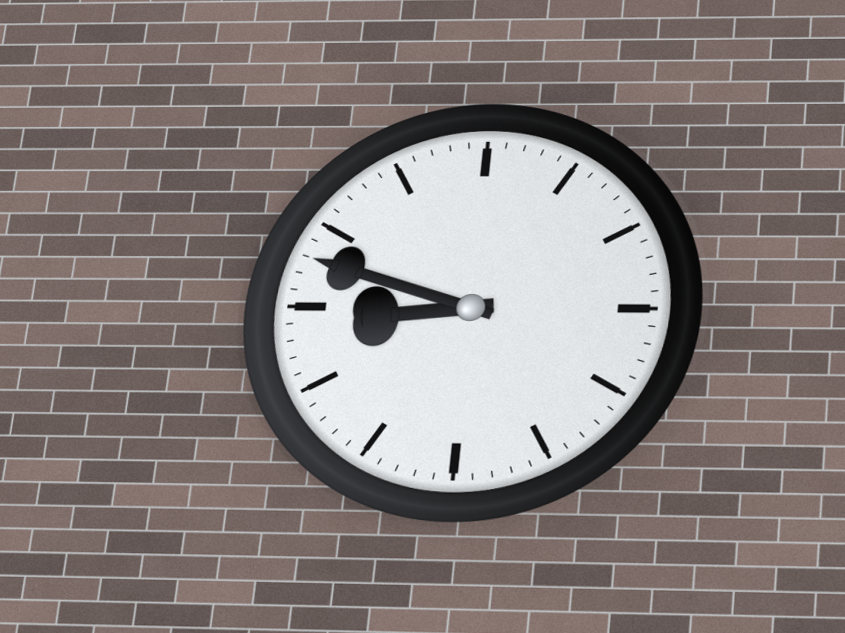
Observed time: 8:48
